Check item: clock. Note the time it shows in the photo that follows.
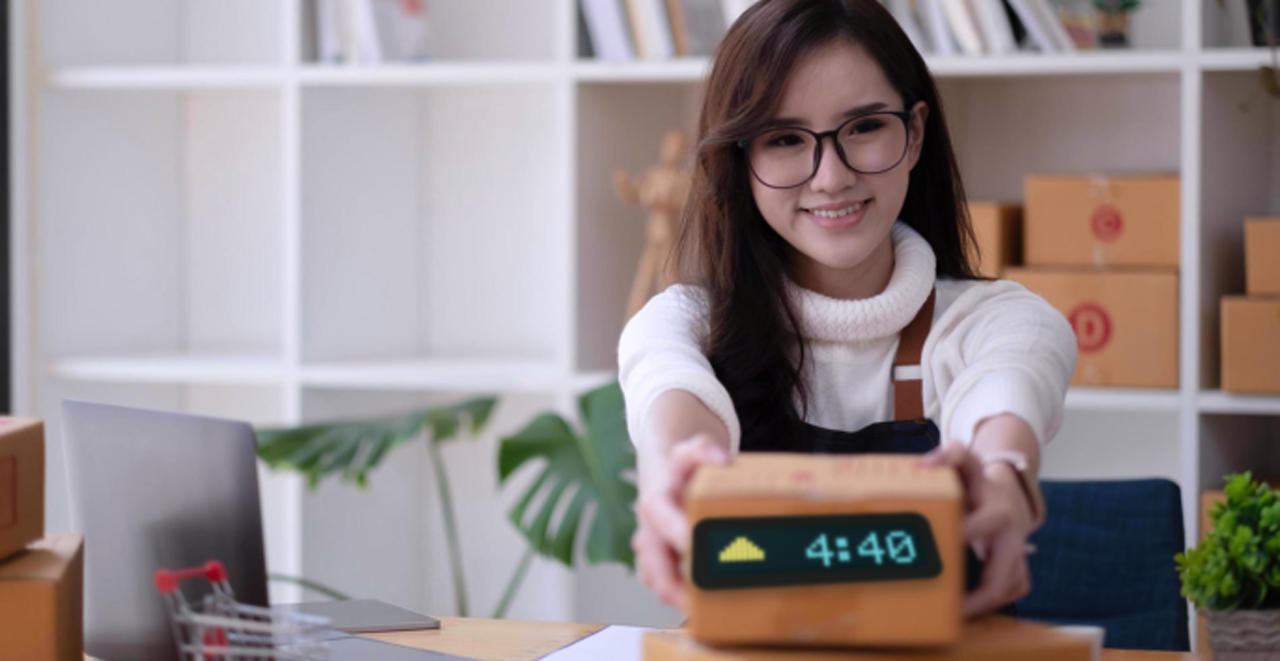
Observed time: 4:40
